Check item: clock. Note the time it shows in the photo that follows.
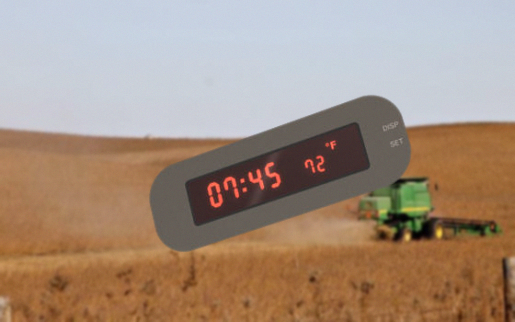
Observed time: 7:45
